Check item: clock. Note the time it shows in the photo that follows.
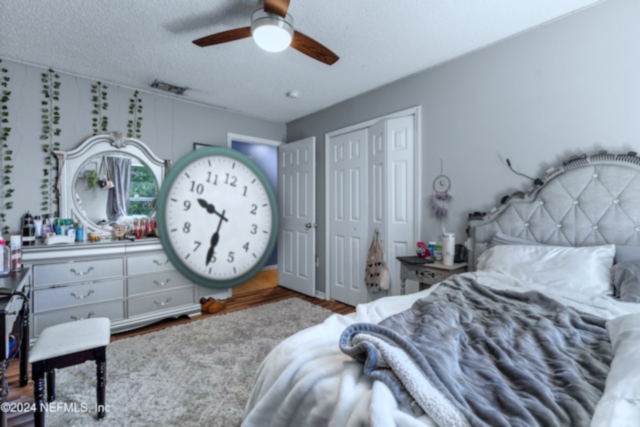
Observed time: 9:31
